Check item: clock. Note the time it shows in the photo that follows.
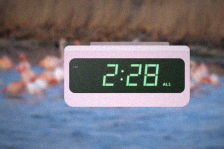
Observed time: 2:28
